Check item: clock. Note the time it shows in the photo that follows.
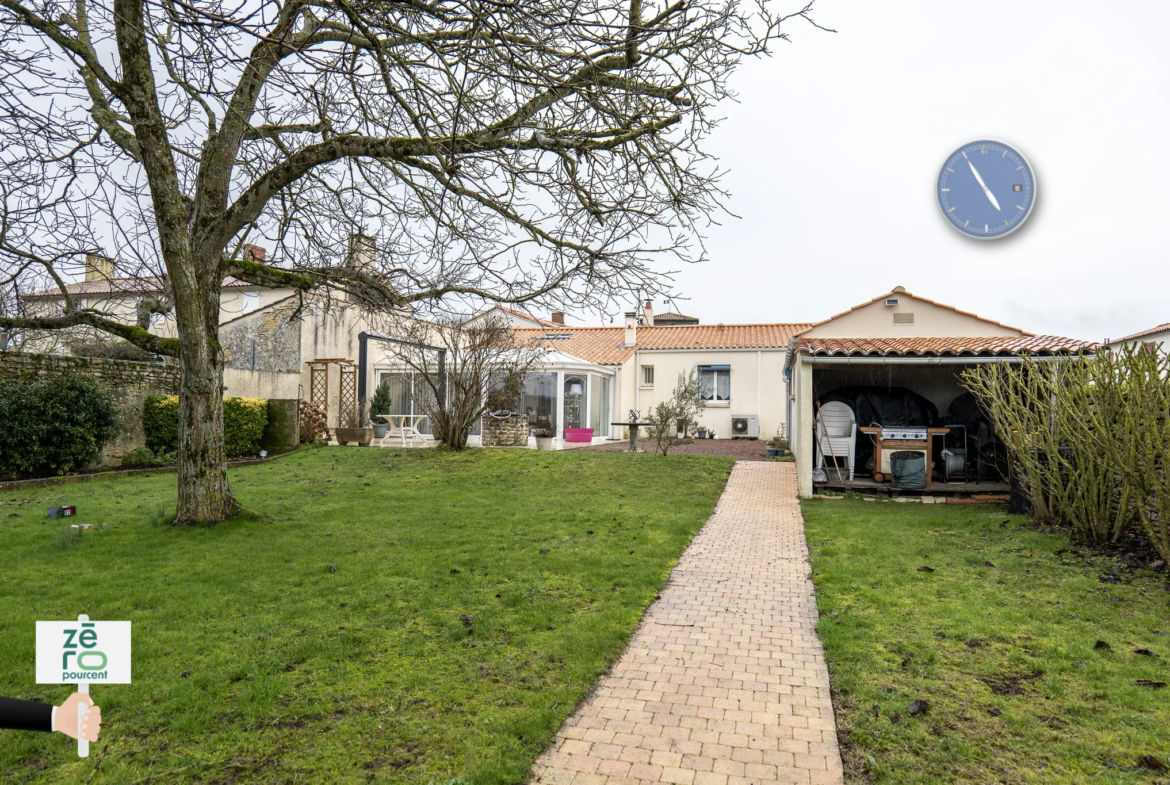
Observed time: 4:55
